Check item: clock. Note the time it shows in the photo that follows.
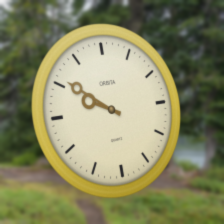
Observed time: 9:51
